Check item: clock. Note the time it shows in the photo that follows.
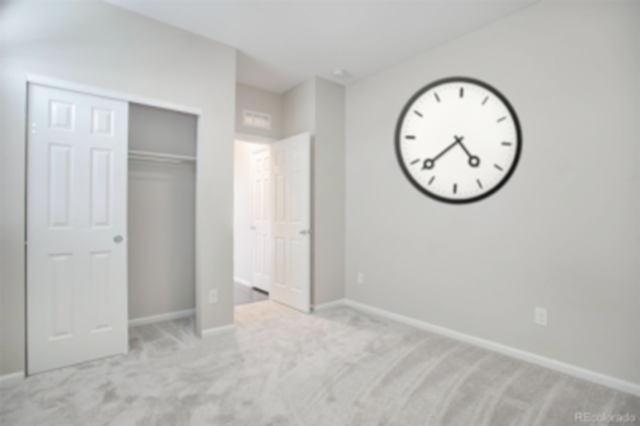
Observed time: 4:38
